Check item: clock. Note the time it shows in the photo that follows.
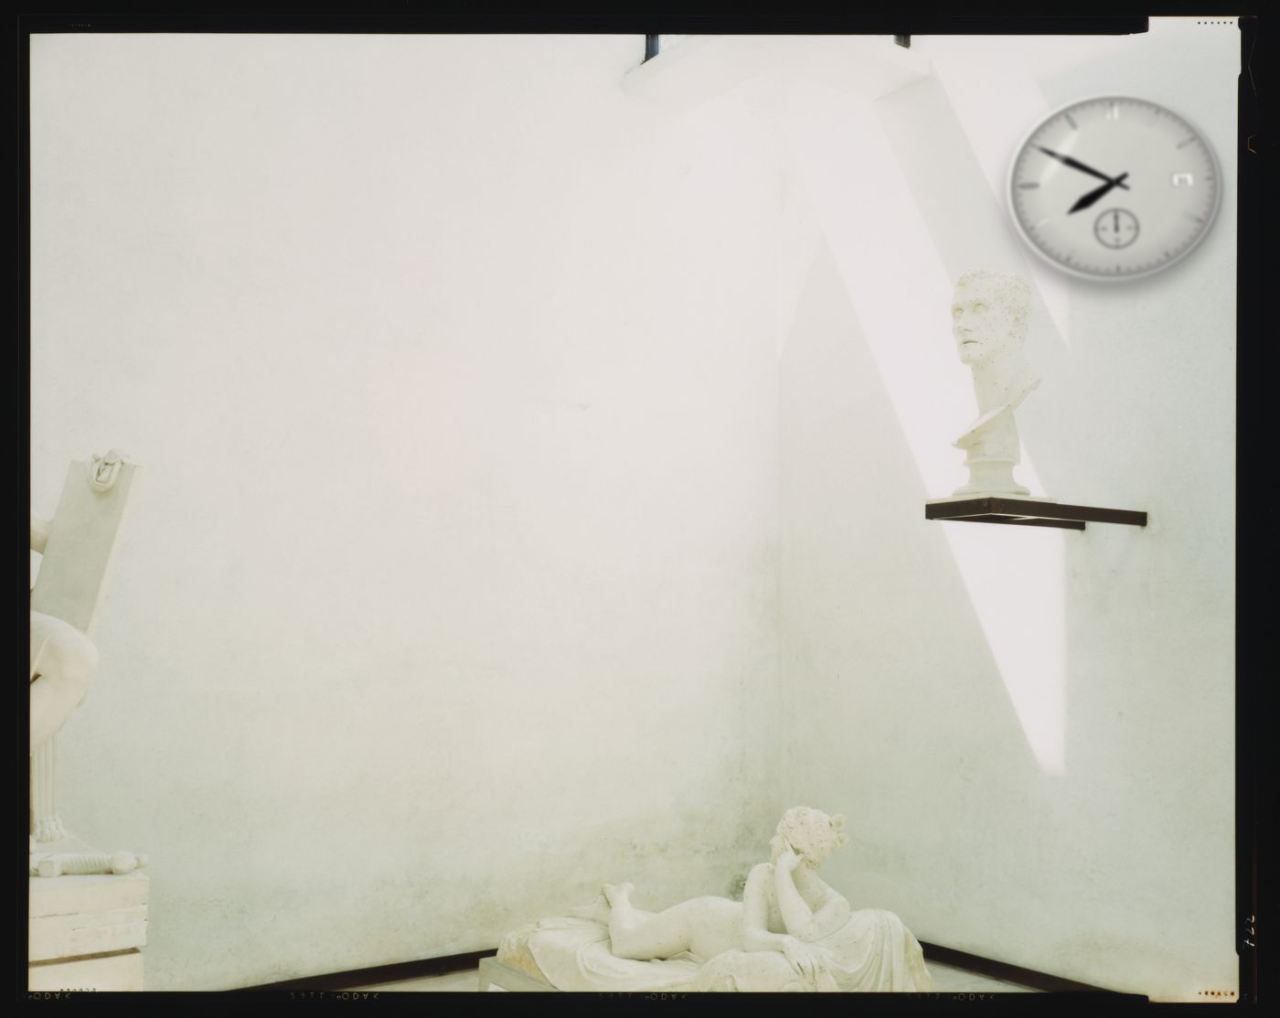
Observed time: 7:50
